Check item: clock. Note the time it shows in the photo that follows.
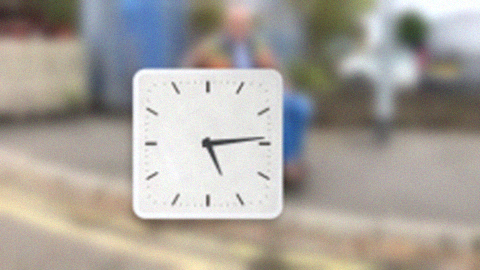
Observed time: 5:14
